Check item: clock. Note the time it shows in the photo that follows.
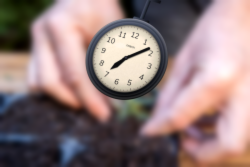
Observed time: 7:08
